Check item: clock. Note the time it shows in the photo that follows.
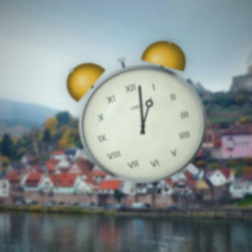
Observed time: 1:02
